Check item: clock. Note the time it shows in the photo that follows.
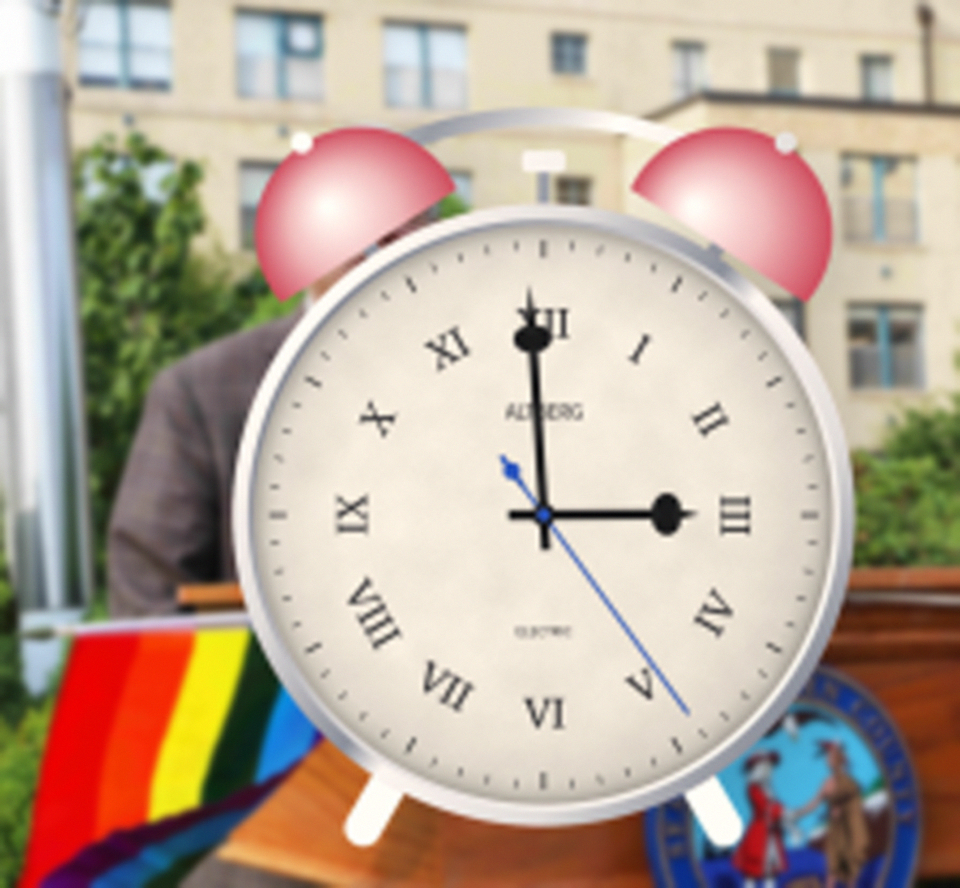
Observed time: 2:59:24
